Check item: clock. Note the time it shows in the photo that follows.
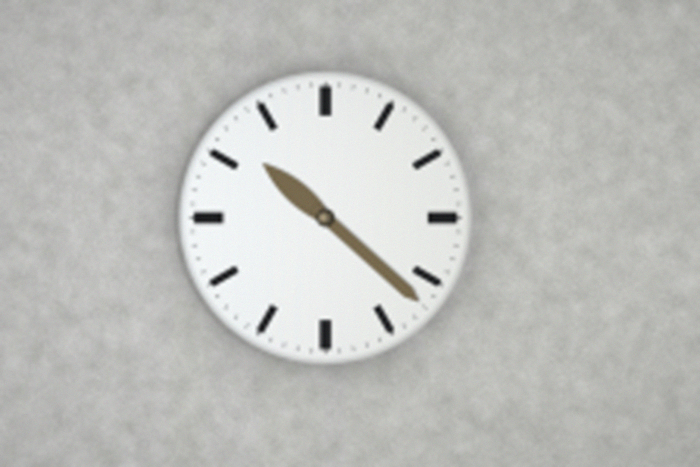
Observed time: 10:22
